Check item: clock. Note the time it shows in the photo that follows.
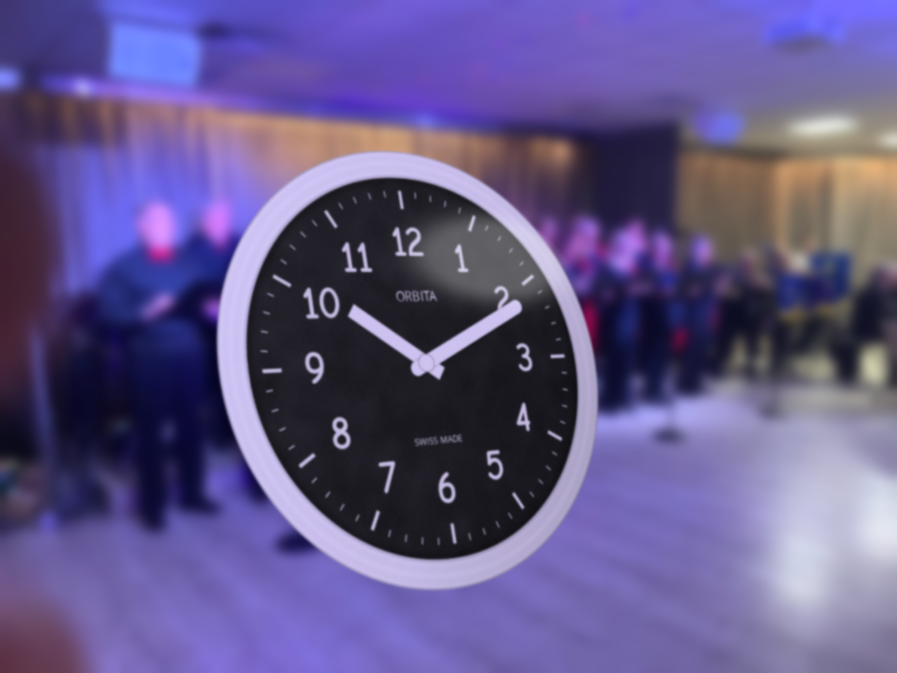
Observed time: 10:11
